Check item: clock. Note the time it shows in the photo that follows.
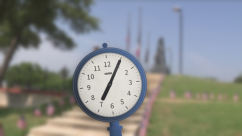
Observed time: 7:05
